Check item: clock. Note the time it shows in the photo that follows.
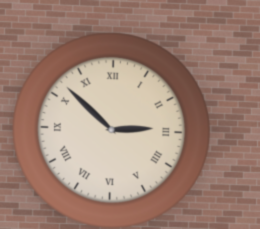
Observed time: 2:52
